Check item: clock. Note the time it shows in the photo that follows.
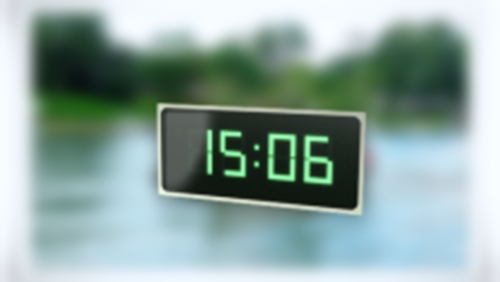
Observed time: 15:06
